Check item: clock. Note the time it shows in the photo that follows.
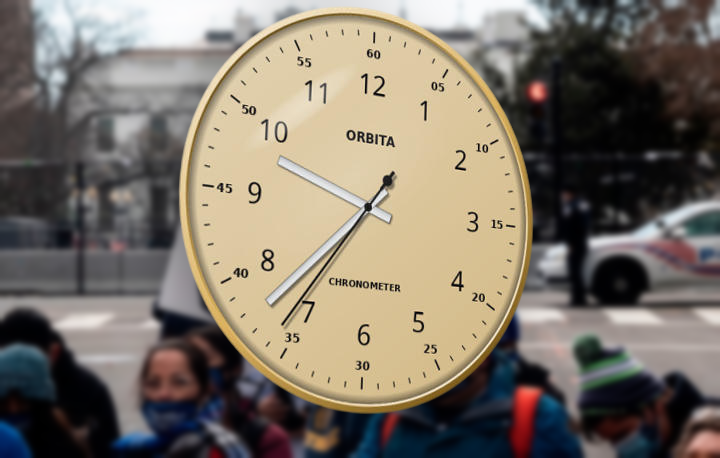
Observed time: 9:37:36
